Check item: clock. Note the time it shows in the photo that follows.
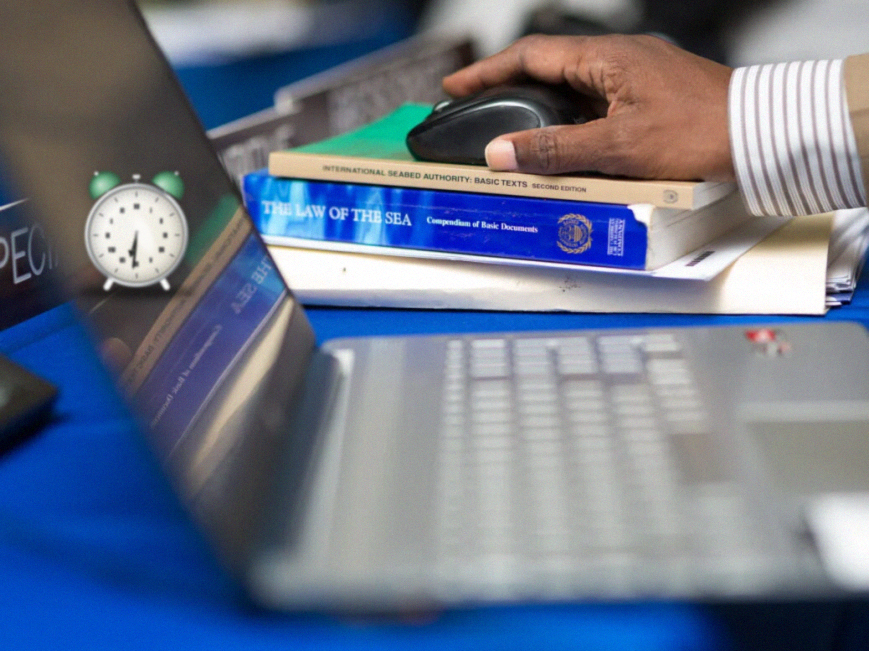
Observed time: 6:31
